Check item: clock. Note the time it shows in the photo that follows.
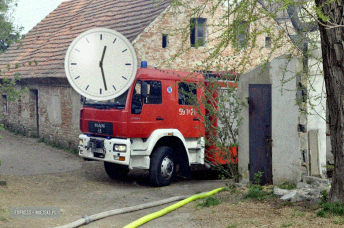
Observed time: 12:28
